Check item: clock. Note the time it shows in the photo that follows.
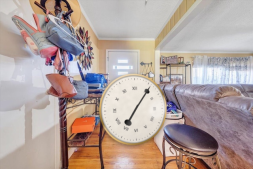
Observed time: 7:06
